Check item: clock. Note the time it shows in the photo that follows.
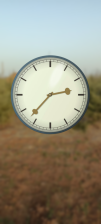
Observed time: 2:37
